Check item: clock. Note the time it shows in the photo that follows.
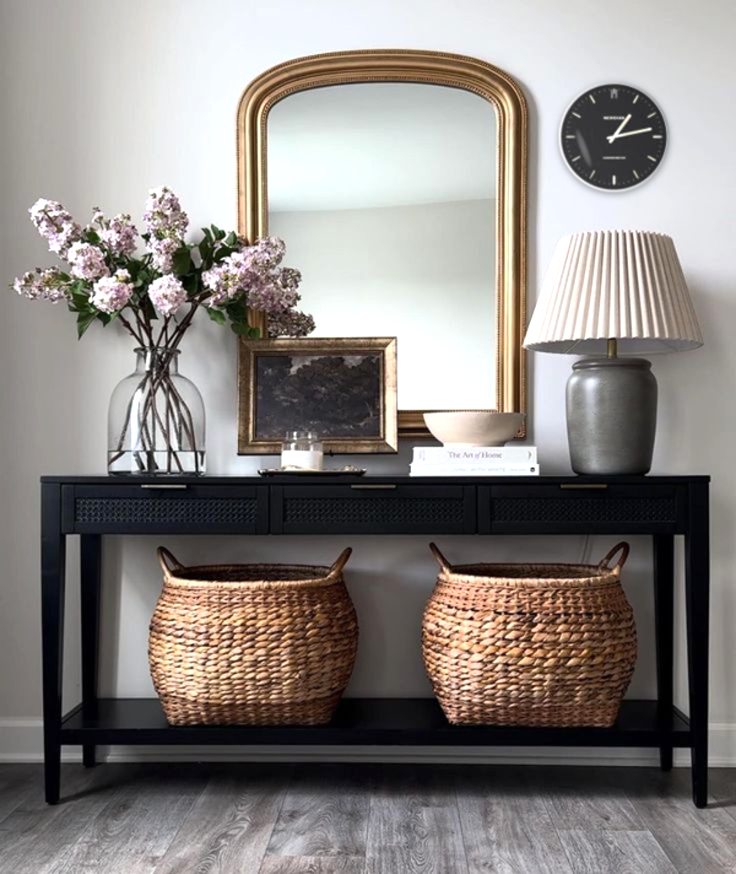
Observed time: 1:13
